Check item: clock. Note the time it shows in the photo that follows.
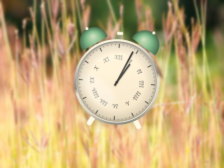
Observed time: 1:04
